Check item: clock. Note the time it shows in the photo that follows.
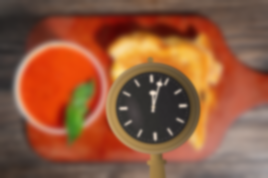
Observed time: 12:03
